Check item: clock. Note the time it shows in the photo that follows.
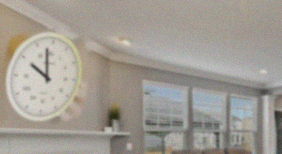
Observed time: 9:58
